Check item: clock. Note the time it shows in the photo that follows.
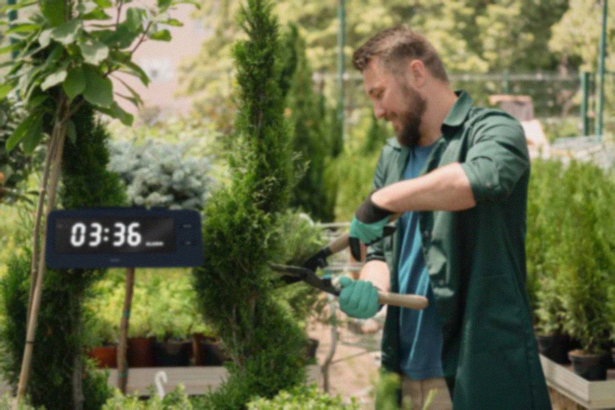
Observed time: 3:36
